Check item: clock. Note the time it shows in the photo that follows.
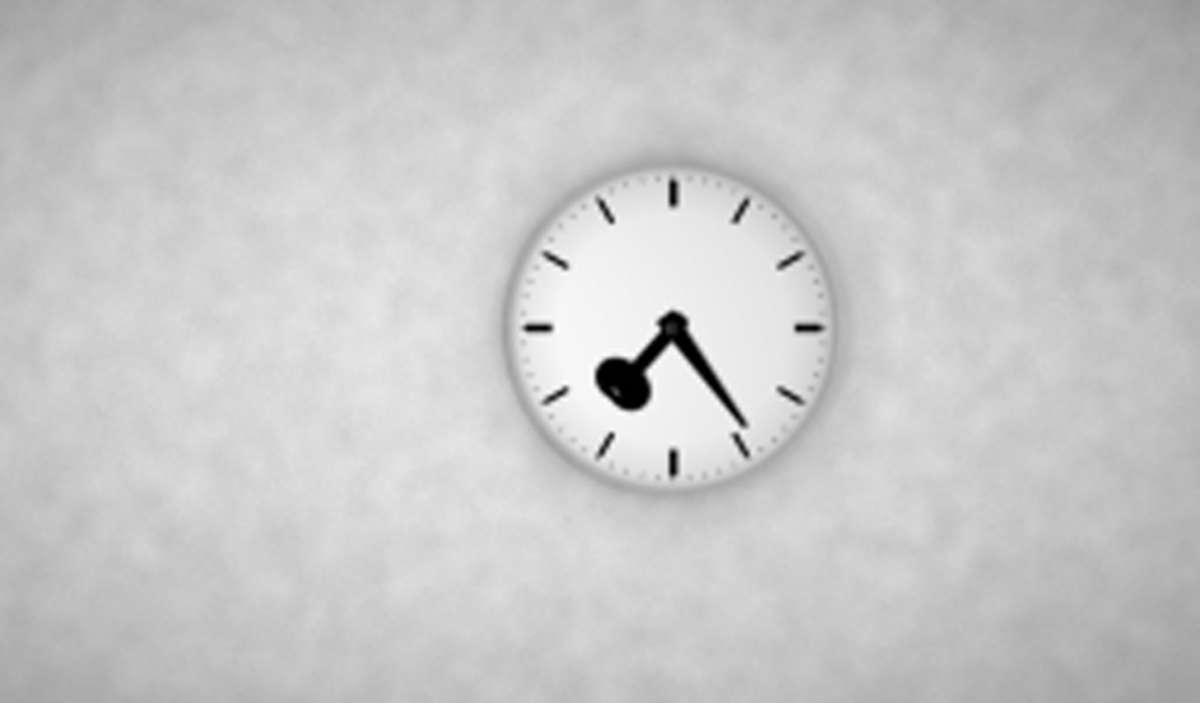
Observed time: 7:24
